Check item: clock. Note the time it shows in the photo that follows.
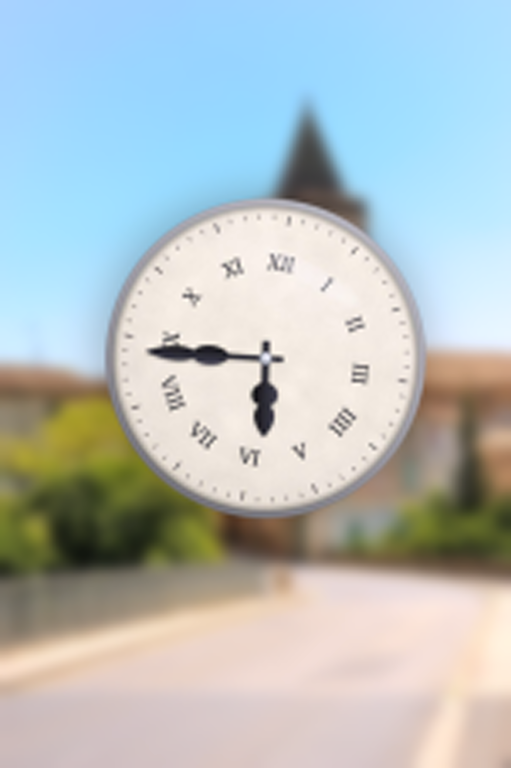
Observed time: 5:44
